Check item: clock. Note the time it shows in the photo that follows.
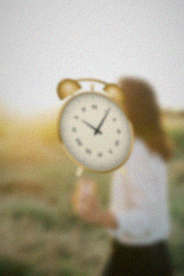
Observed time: 10:06
